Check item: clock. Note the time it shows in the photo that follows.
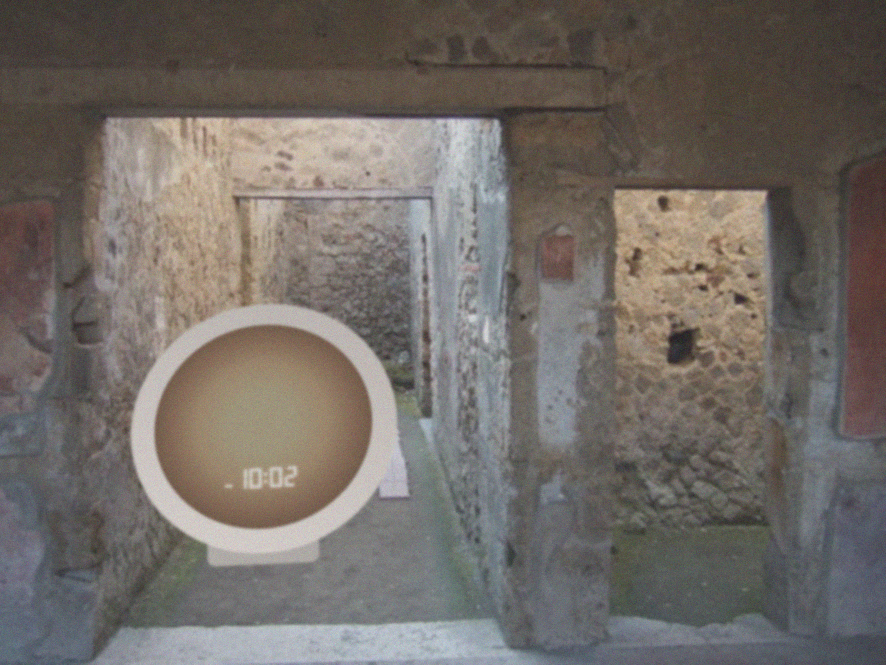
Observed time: 10:02
